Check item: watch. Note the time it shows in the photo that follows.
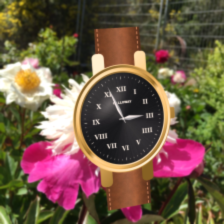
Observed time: 2:56
